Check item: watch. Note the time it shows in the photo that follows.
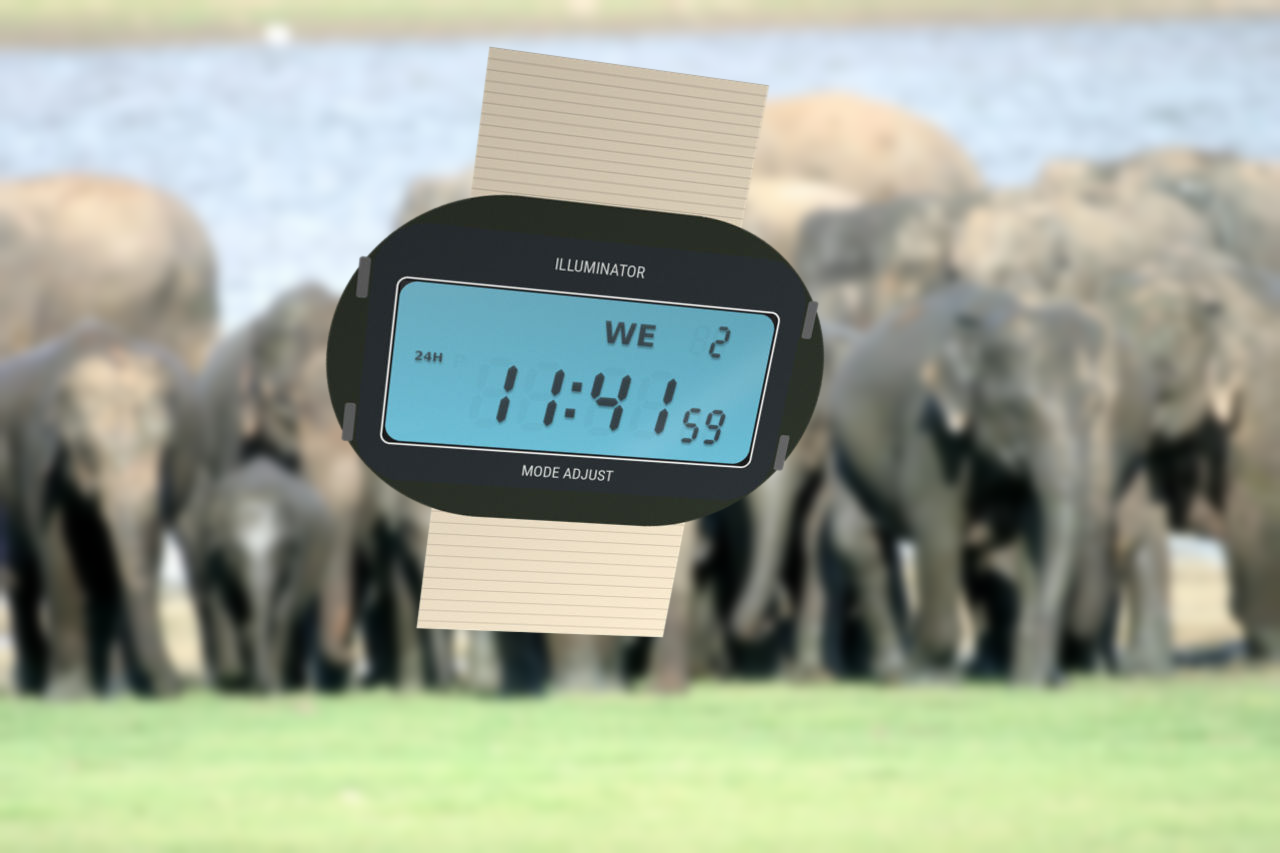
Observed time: 11:41:59
